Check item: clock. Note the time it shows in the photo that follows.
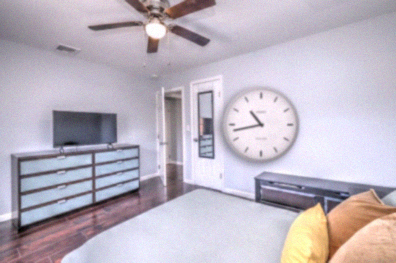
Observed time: 10:43
